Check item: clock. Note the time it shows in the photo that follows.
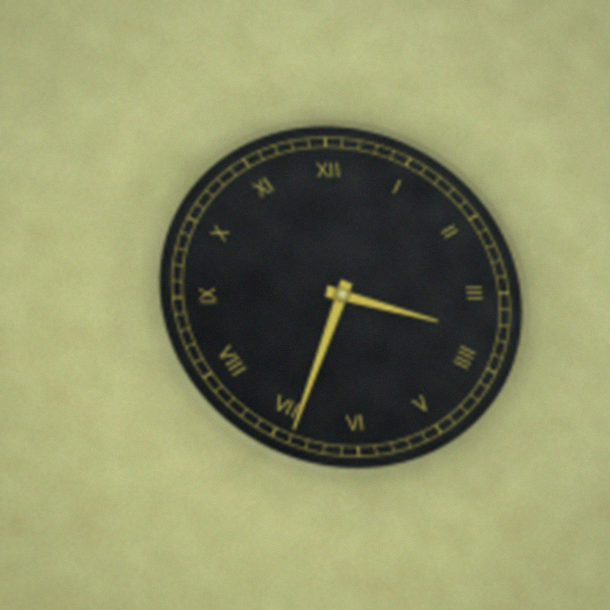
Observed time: 3:34
